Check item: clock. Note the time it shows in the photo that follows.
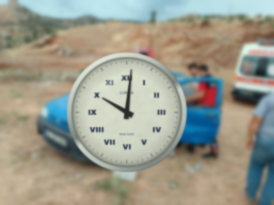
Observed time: 10:01
